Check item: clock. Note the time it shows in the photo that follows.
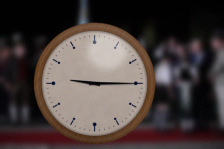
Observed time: 9:15
